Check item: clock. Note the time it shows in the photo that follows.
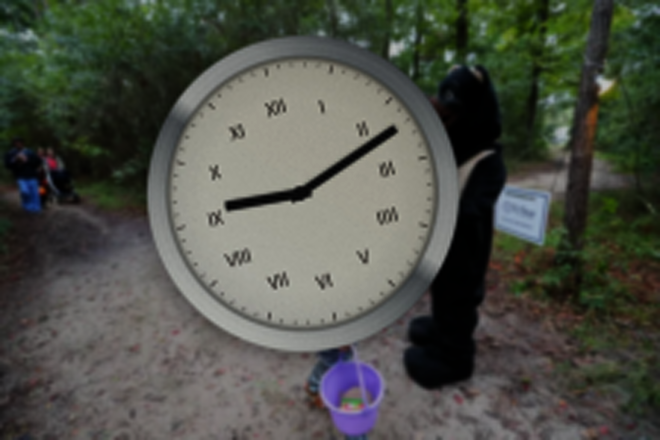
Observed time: 9:12
